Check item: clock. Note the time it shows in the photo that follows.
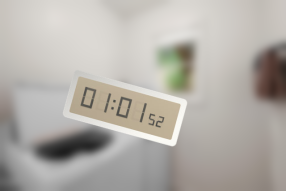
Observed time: 1:01:52
